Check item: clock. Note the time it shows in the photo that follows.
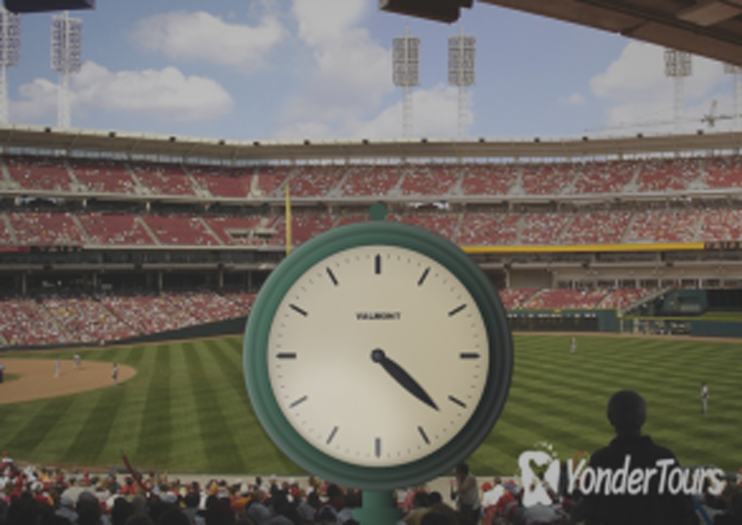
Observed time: 4:22
